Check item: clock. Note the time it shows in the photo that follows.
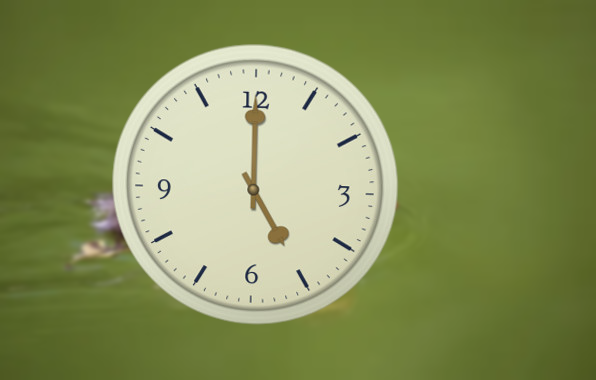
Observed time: 5:00
